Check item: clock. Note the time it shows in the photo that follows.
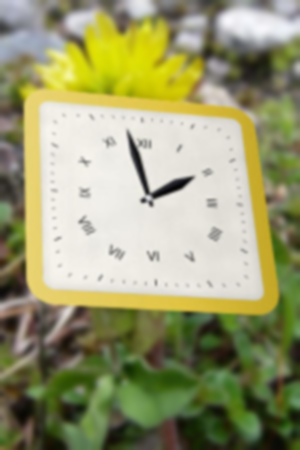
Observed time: 1:58
